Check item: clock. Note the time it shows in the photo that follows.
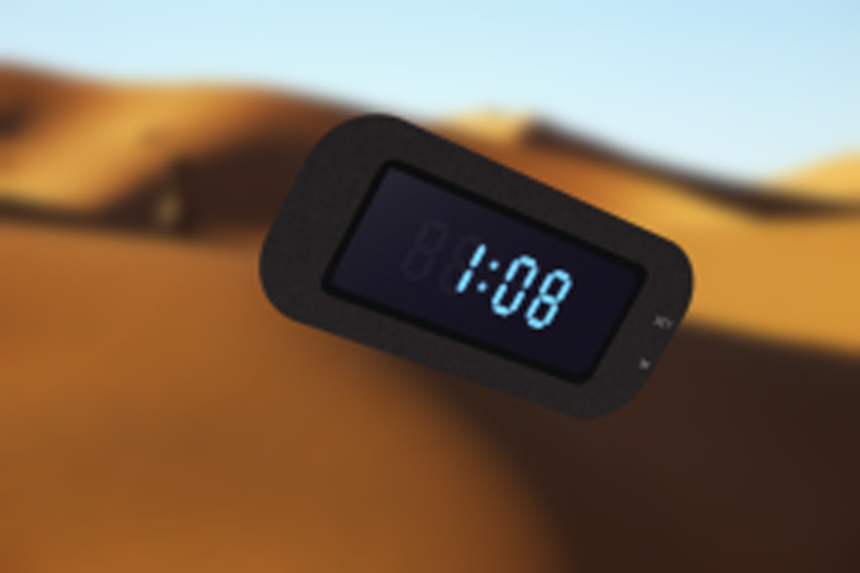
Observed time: 1:08
